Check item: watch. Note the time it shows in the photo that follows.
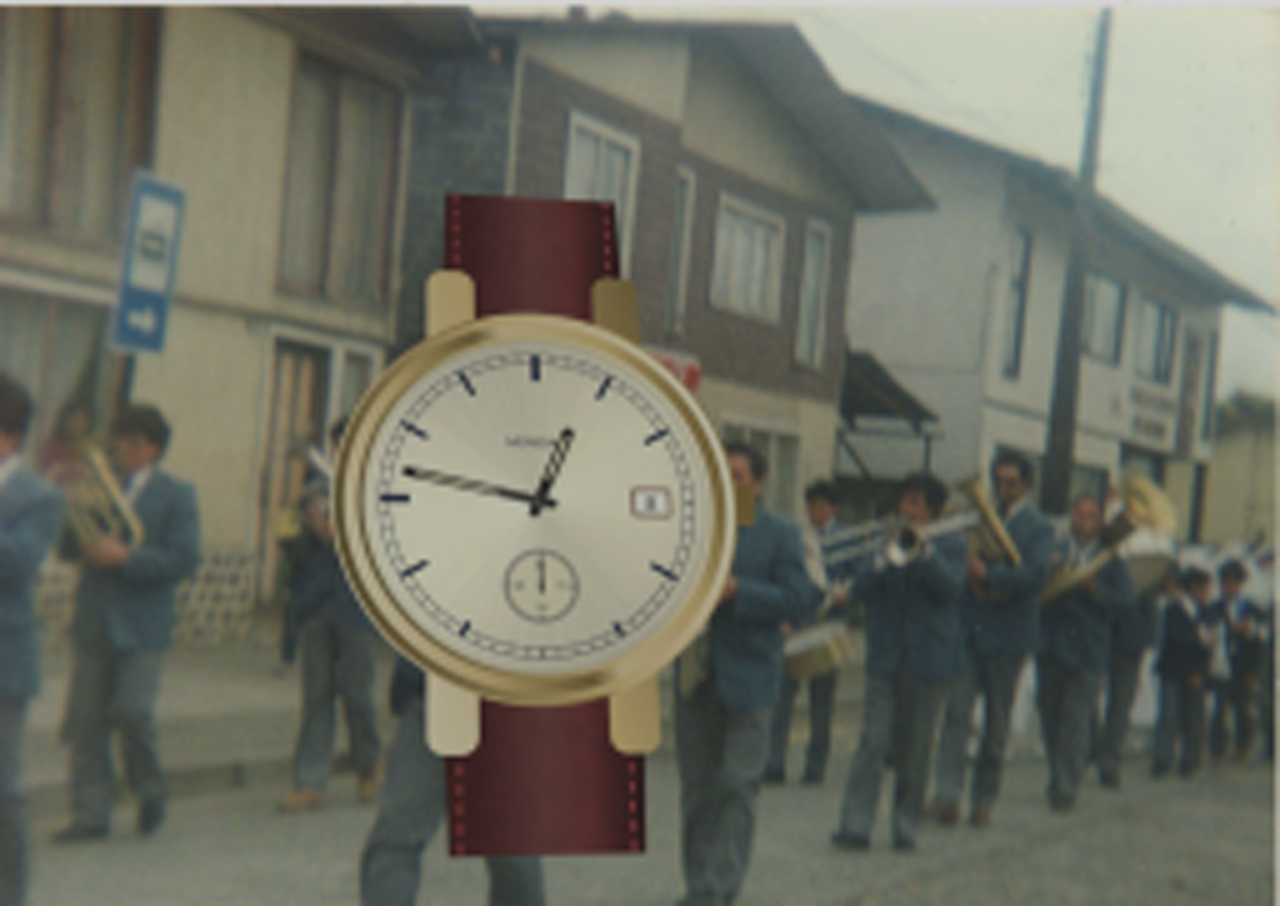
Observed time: 12:47
